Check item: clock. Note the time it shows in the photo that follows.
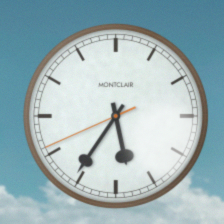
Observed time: 5:35:41
